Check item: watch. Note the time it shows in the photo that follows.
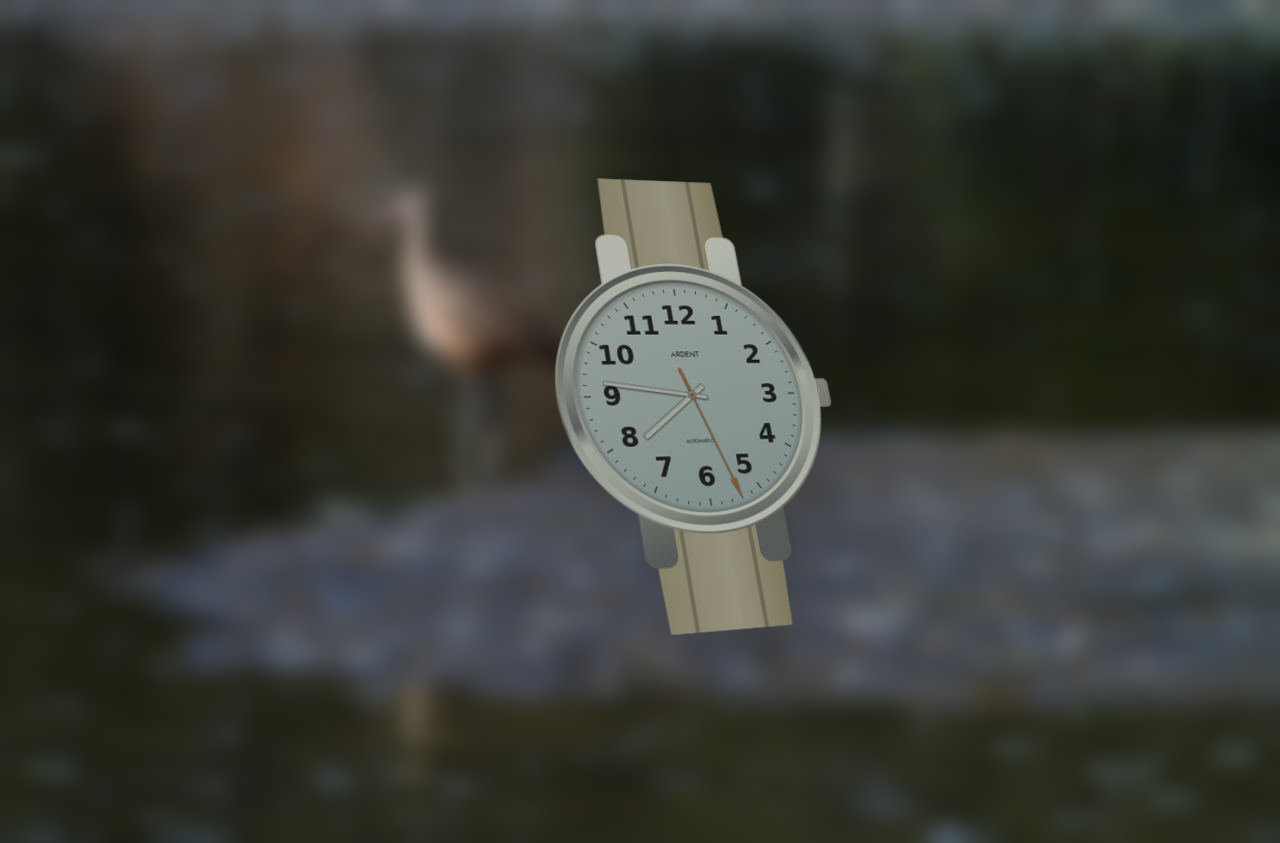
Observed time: 7:46:27
